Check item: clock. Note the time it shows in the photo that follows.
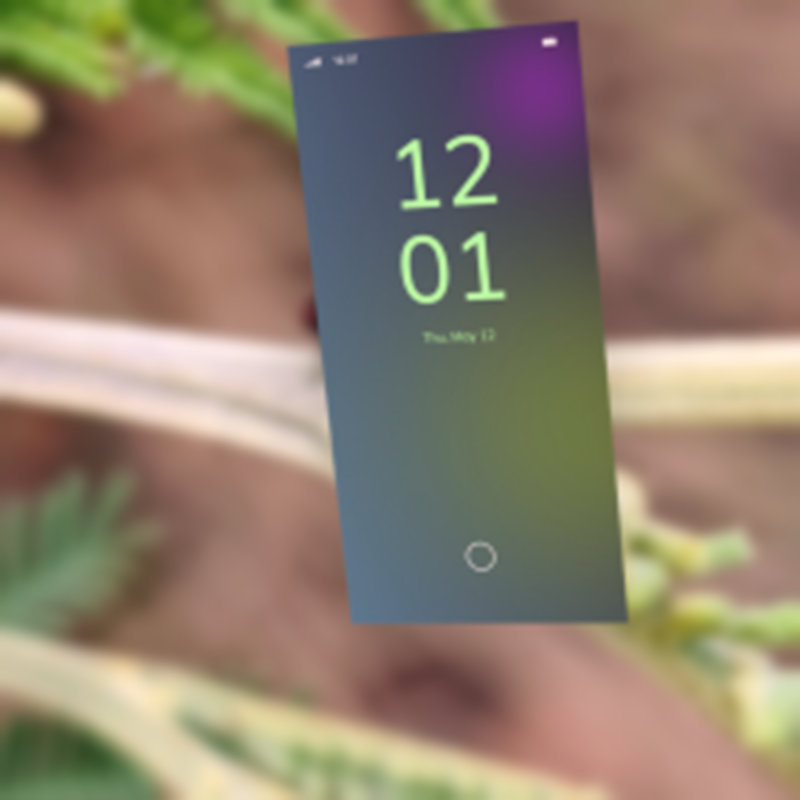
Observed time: 12:01
